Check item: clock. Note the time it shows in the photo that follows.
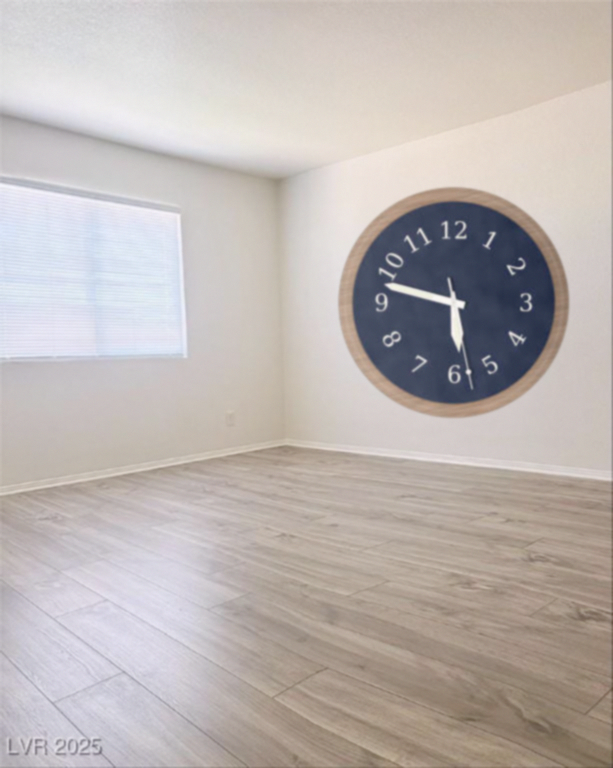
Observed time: 5:47:28
